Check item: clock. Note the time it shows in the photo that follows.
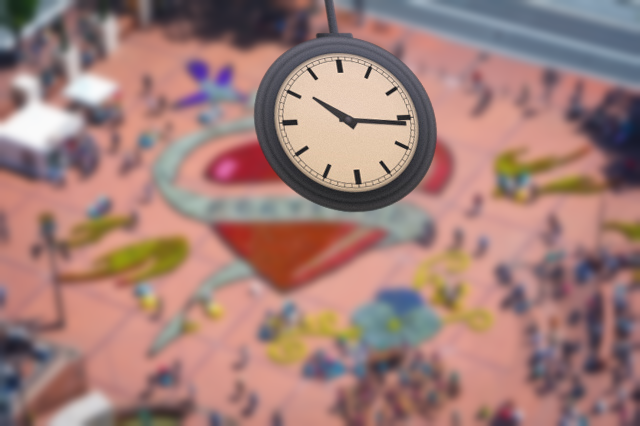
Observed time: 10:16
